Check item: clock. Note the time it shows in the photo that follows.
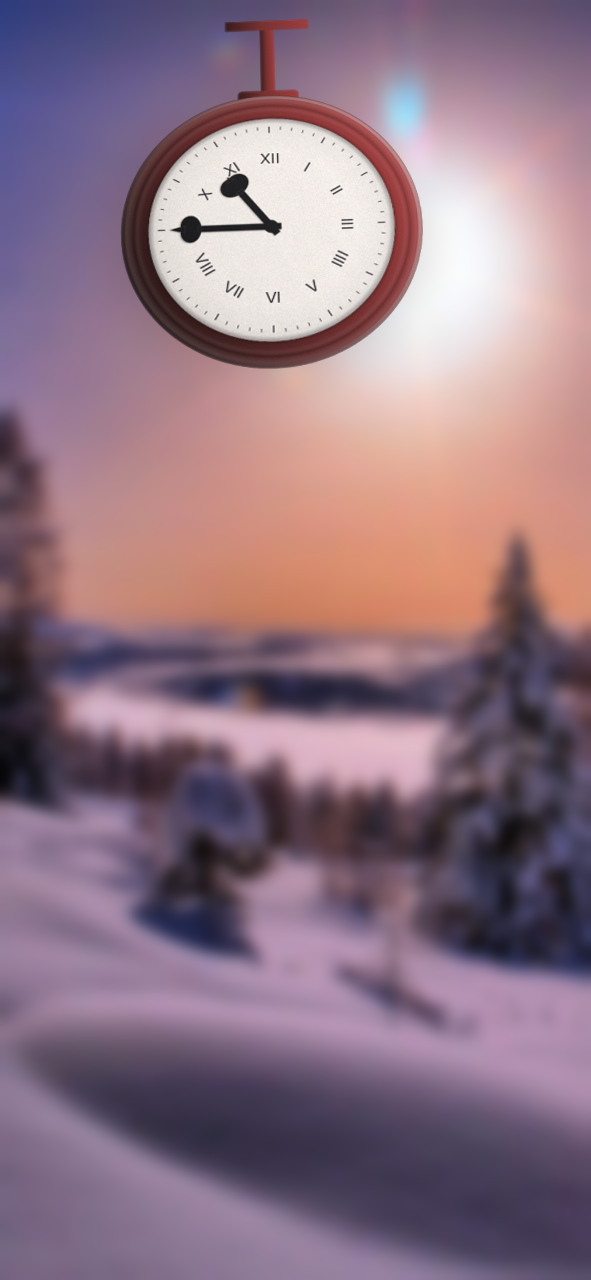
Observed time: 10:45
